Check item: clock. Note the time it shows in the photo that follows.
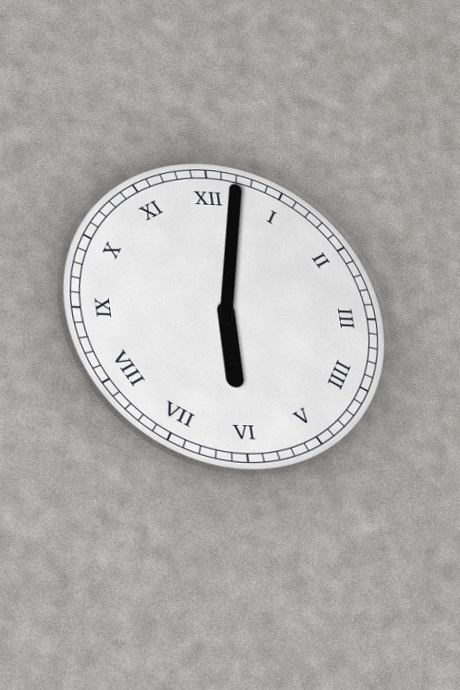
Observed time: 6:02
